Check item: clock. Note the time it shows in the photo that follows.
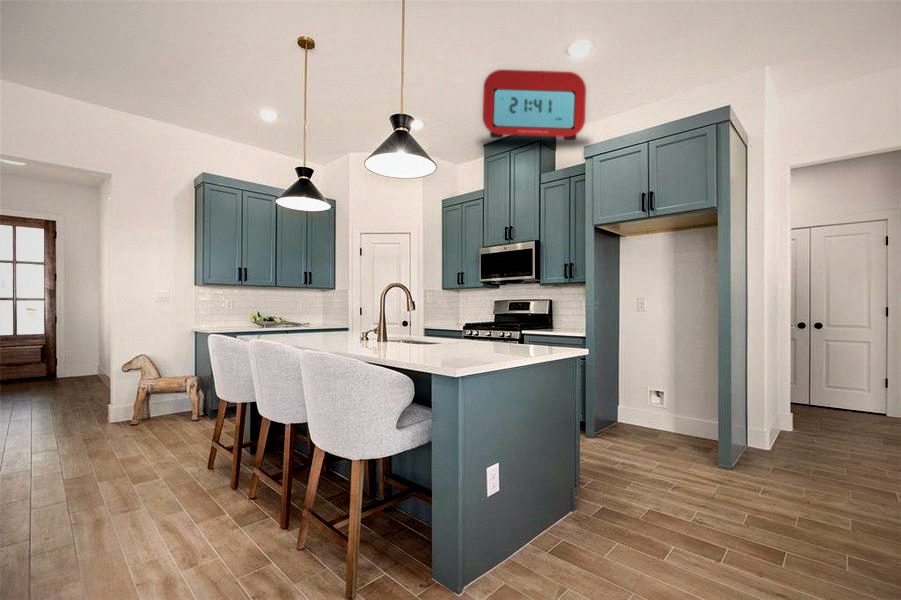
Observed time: 21:41
